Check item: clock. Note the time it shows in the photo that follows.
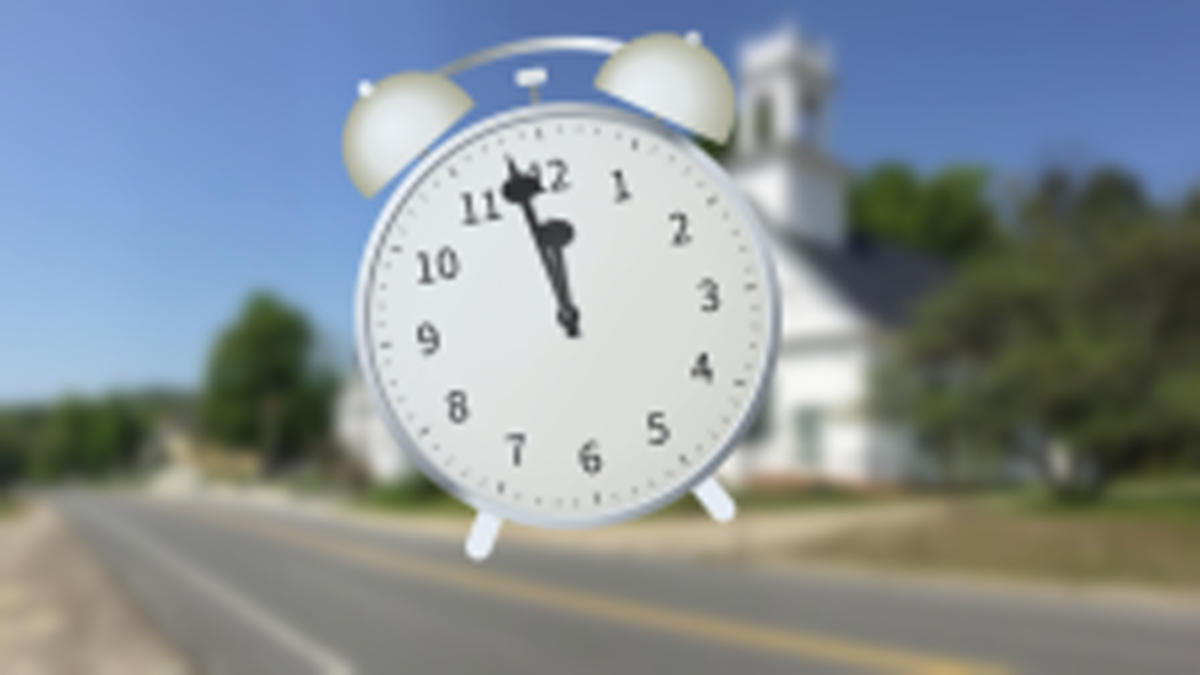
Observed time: 11:58
